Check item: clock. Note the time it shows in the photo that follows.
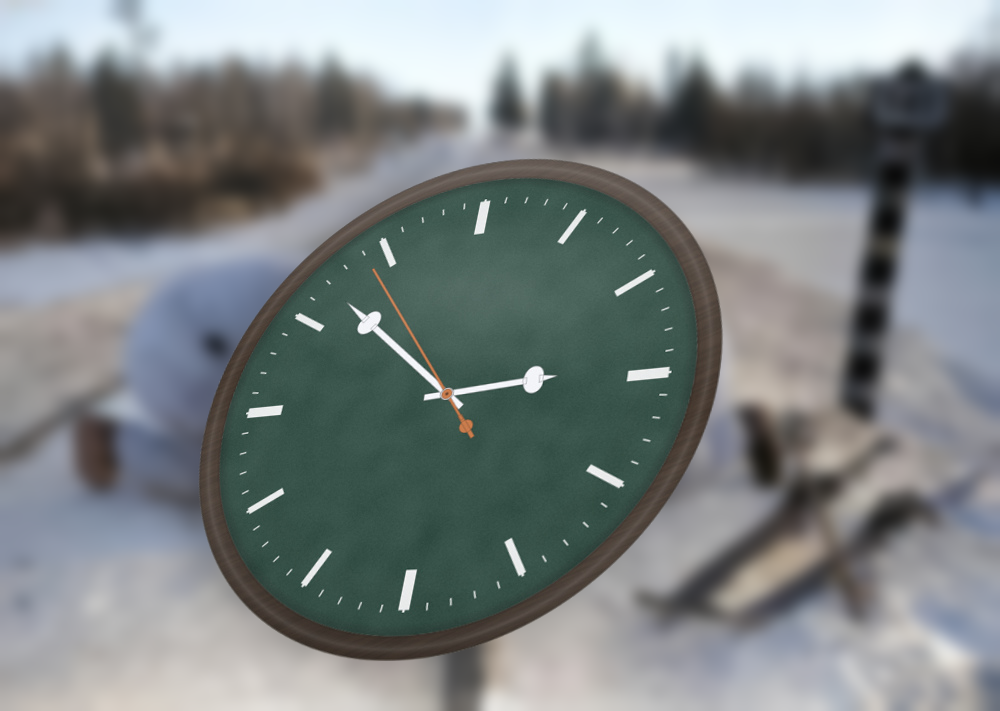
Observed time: 2:51:54
